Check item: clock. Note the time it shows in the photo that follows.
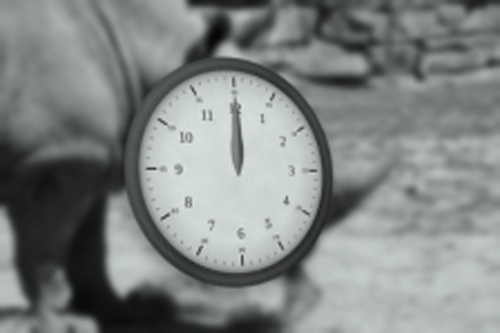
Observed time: 12:00
